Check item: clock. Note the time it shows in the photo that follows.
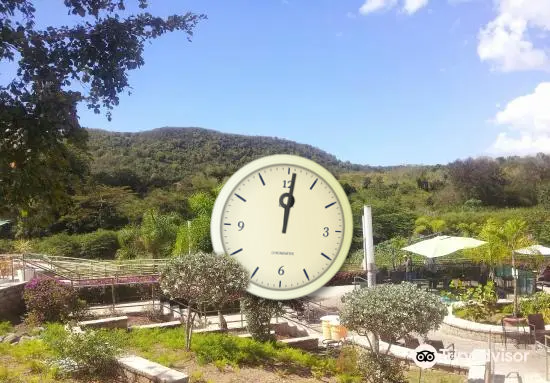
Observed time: 12:01
